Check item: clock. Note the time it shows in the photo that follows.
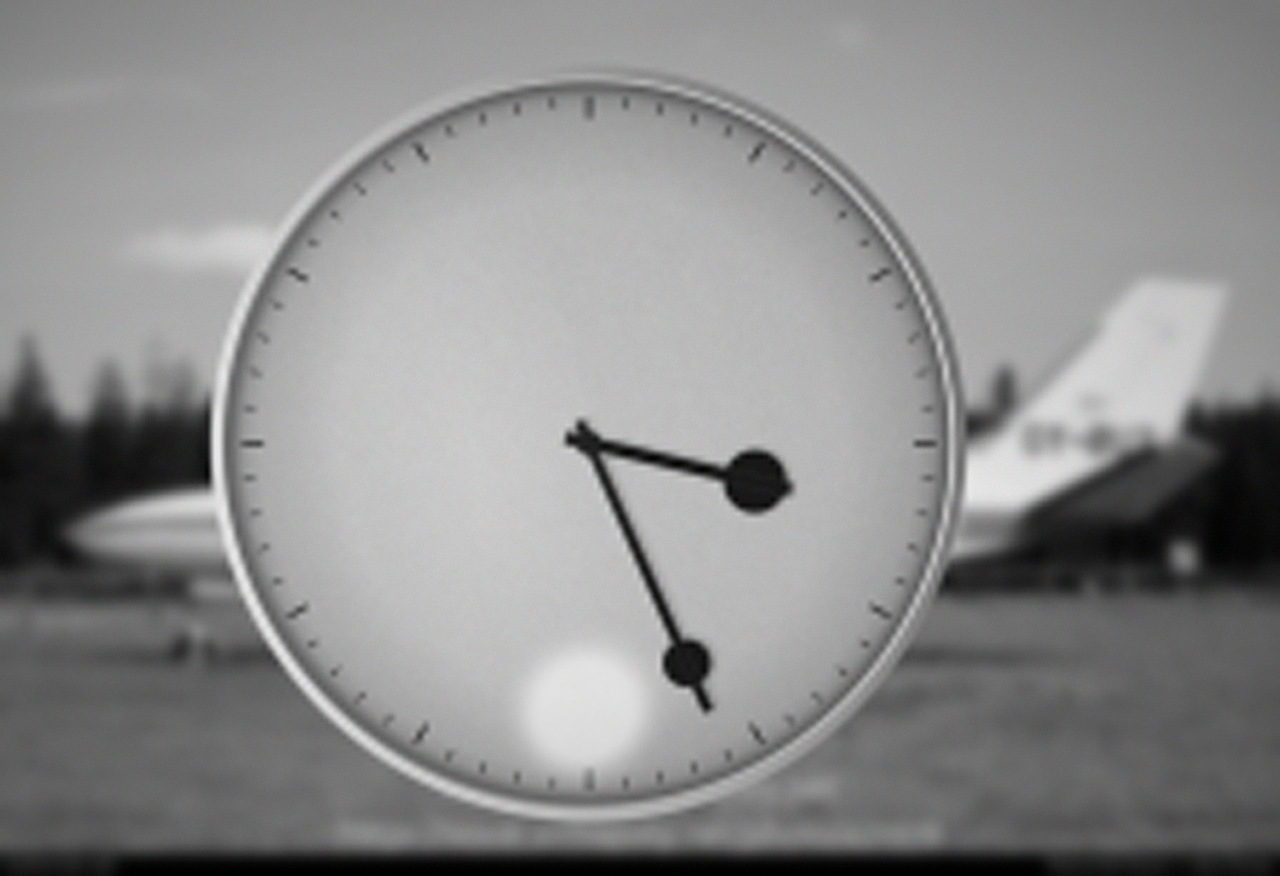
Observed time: 3:26
